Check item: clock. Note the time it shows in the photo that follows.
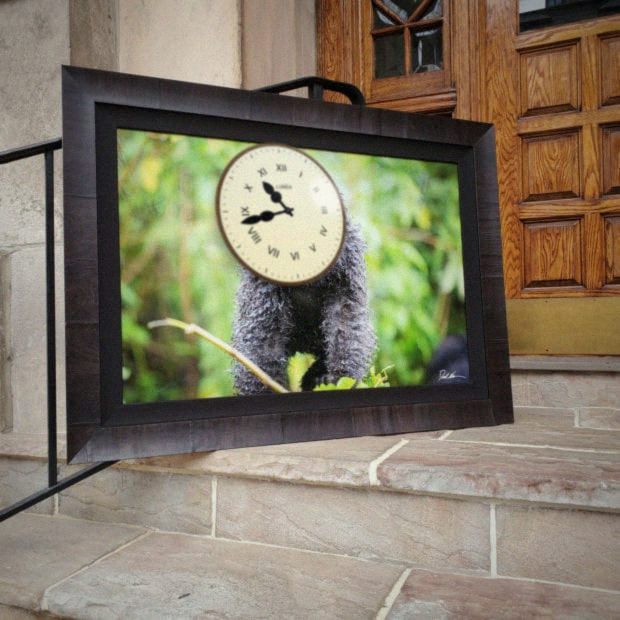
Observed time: 10:43
